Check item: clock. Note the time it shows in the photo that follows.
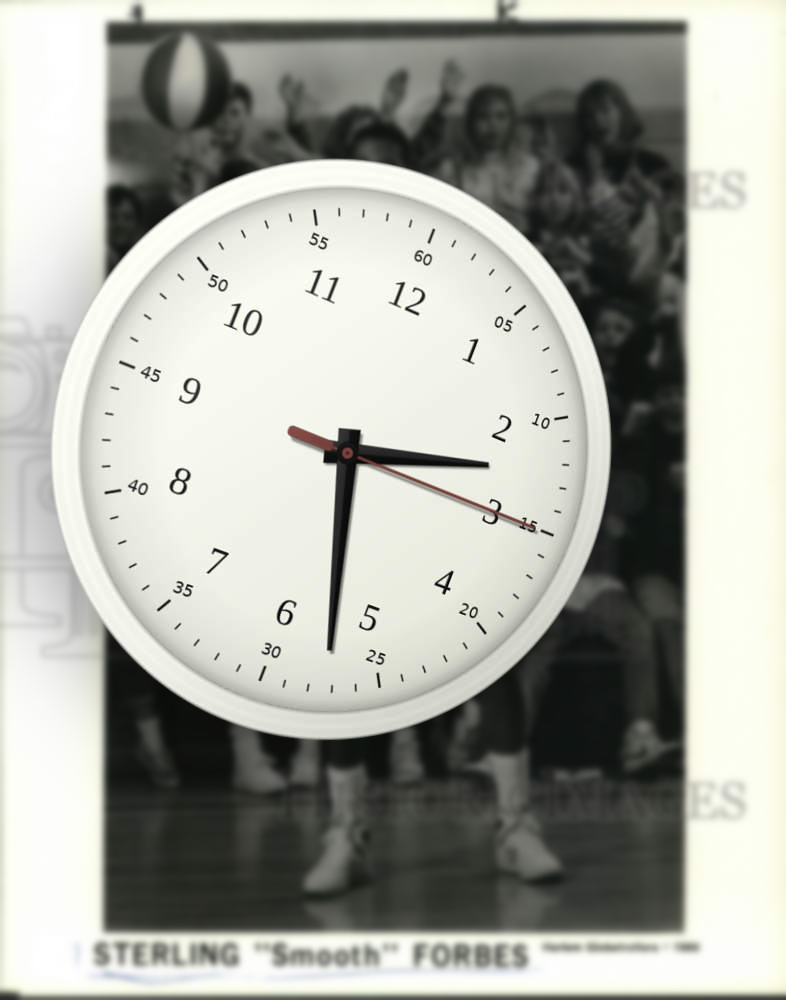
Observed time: 2:27:15
